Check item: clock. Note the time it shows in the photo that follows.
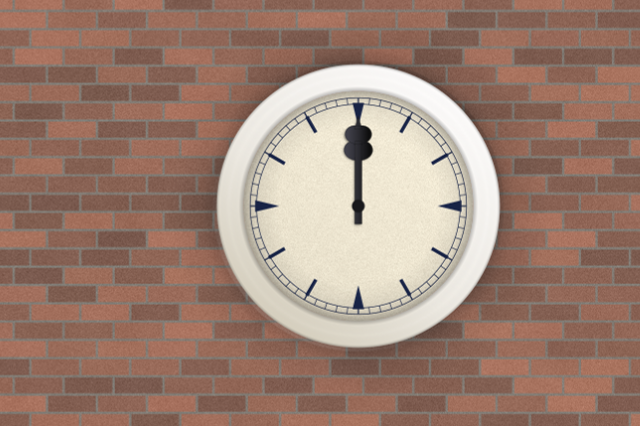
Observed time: 12:00
